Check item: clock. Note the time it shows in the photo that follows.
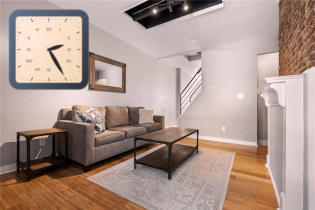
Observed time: 2:25
